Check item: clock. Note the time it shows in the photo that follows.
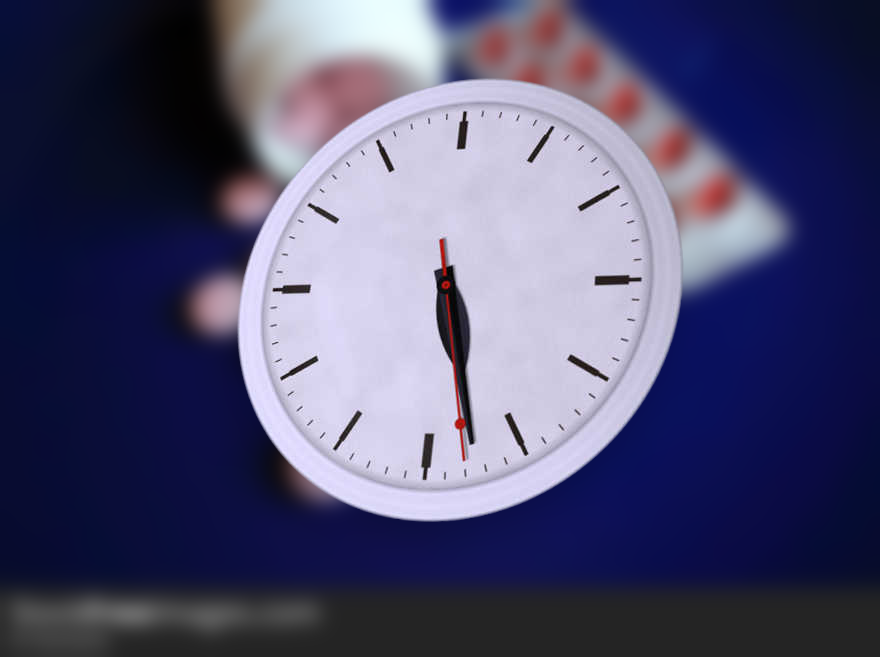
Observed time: 5:27:28
